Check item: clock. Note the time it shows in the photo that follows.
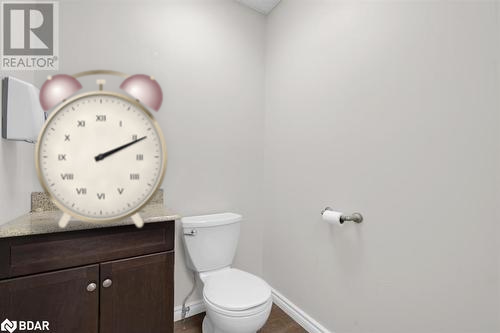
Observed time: 2:11
